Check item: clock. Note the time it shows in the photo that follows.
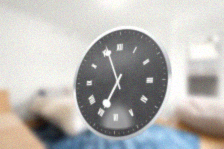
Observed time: 6:56
